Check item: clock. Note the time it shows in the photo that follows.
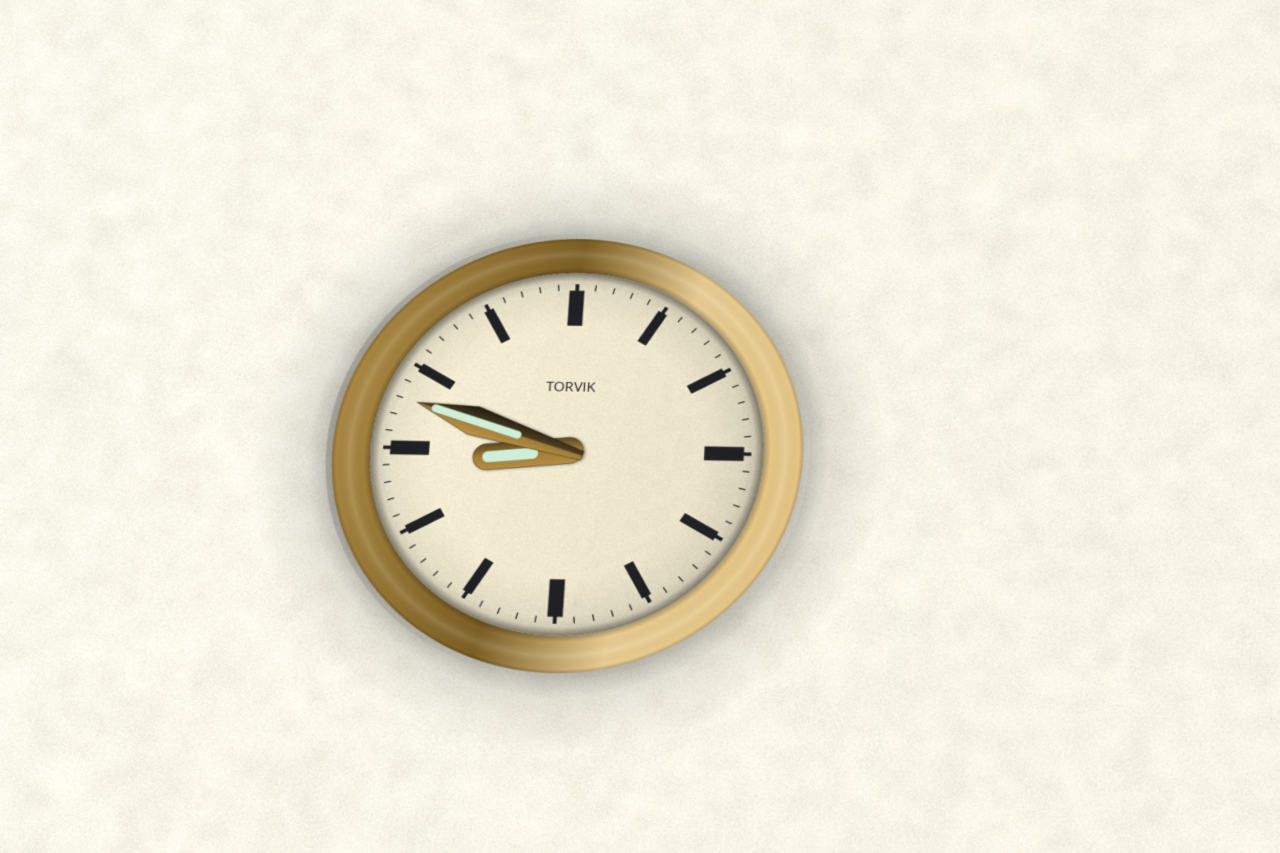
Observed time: 8:48
